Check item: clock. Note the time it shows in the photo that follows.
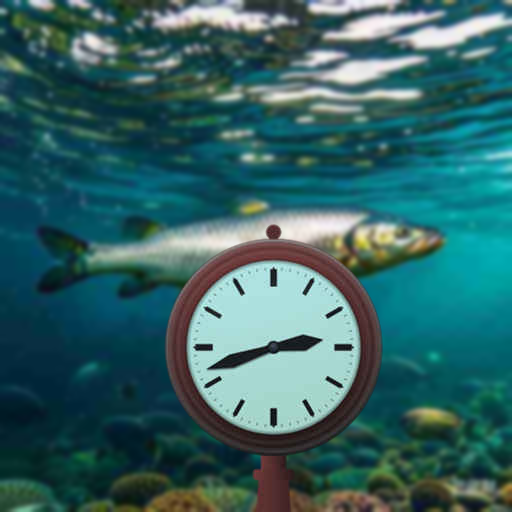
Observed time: 2:42
